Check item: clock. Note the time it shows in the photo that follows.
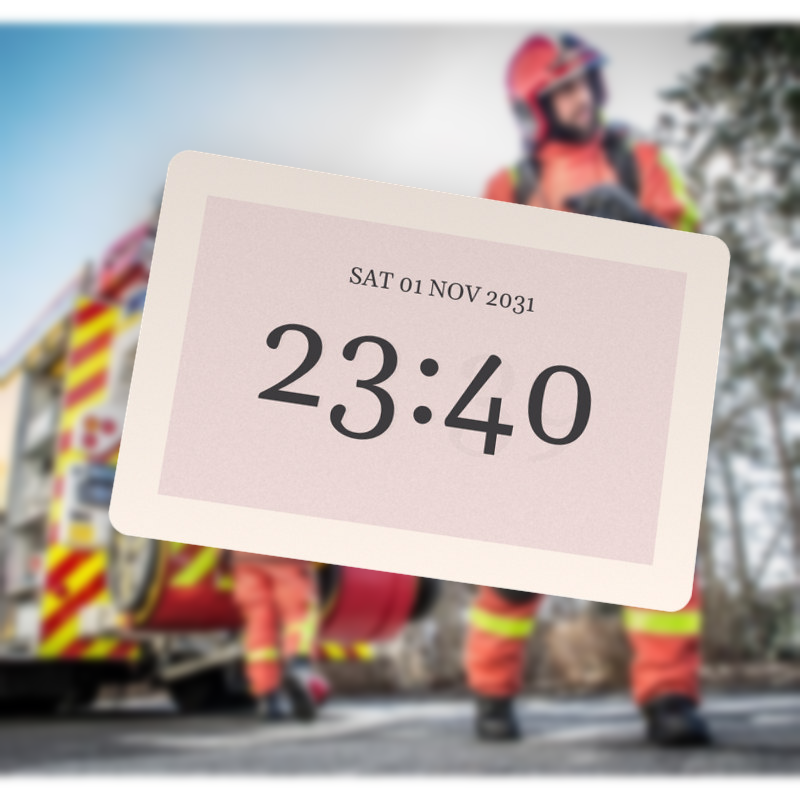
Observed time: 23:40
